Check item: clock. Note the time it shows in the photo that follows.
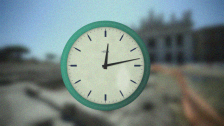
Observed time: 12:13
